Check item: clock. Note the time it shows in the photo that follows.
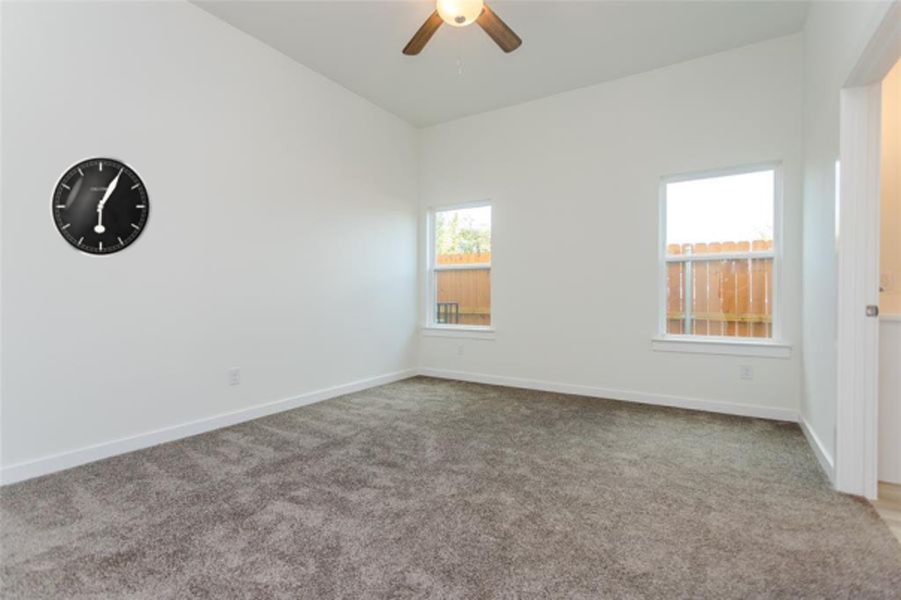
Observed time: 6:05
